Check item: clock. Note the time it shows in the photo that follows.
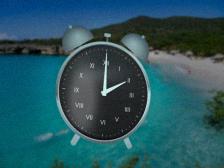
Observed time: 2:00
